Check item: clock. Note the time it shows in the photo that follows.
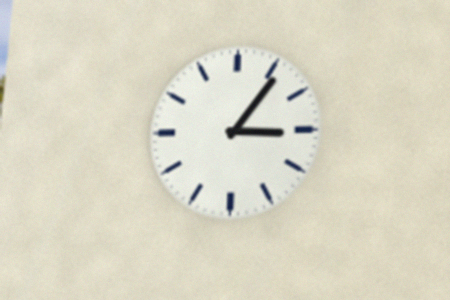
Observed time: 3:06
